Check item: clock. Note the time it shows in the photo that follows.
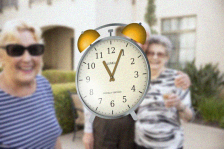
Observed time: 11:04
